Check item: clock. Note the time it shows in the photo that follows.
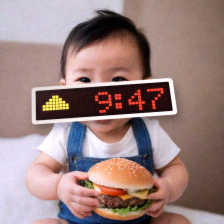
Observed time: 9:47
